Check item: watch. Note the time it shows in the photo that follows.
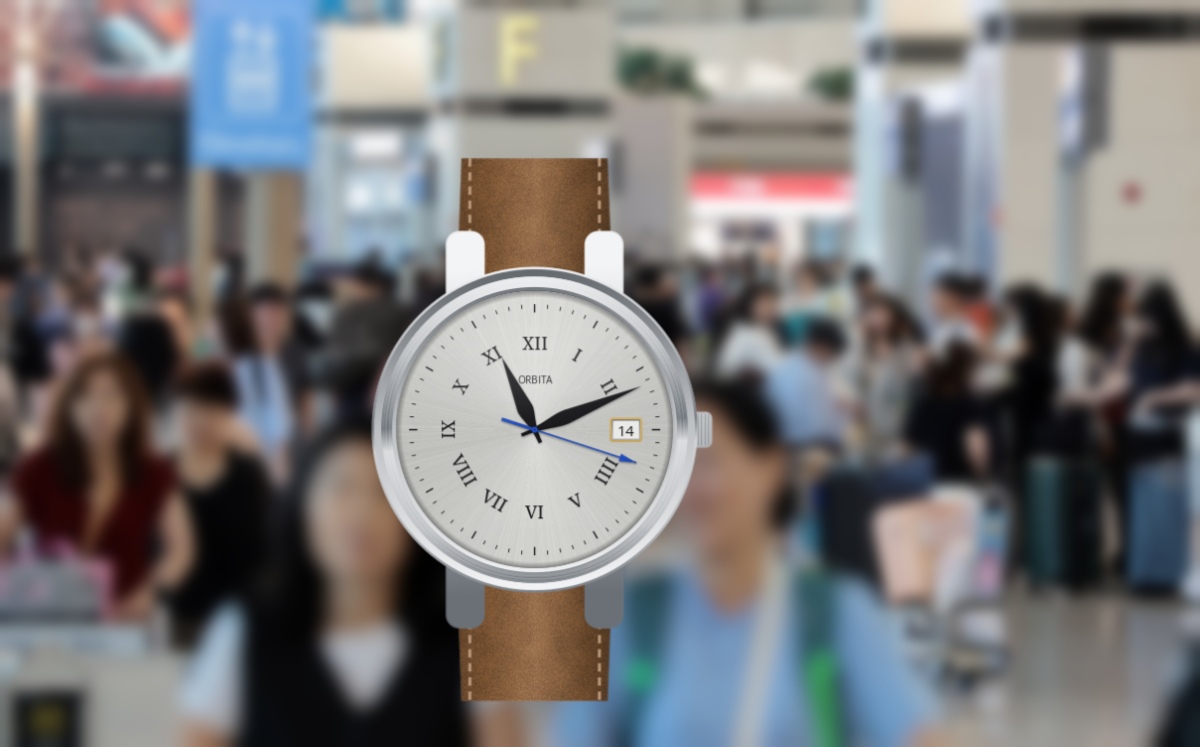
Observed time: 11:11:18
